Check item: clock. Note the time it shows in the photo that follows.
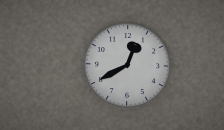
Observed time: 12:40
